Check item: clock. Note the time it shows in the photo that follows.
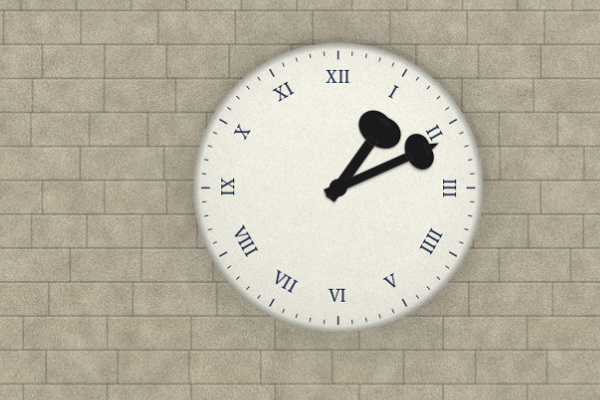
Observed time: 1:11
